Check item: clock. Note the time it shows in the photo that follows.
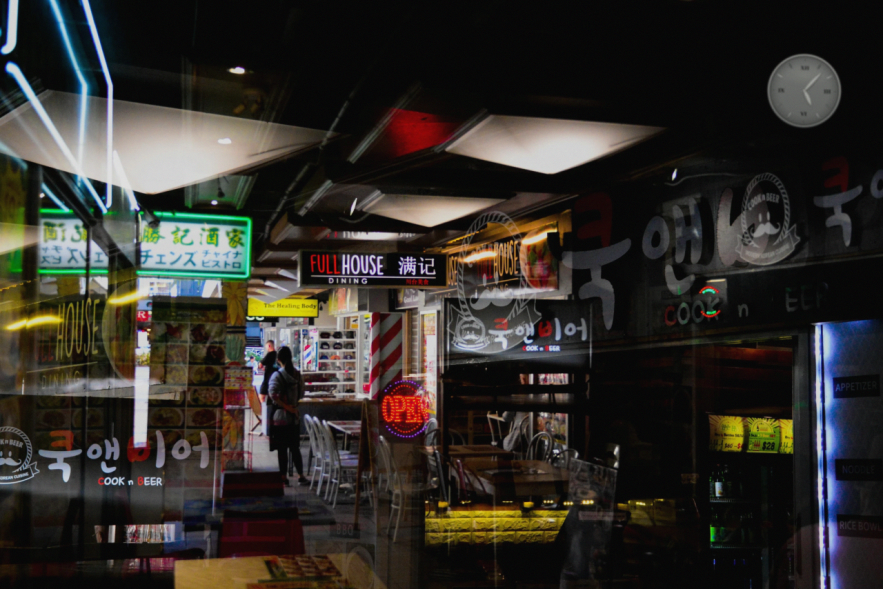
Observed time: 5:07
